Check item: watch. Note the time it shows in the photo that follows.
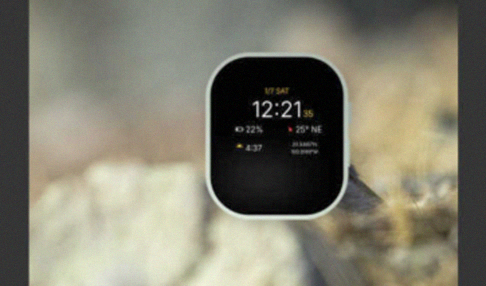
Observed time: 12:21
